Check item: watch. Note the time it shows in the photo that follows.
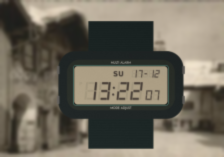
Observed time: 13:22:07
